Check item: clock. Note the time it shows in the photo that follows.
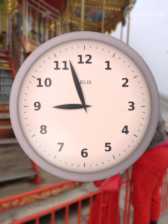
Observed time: 8:57
